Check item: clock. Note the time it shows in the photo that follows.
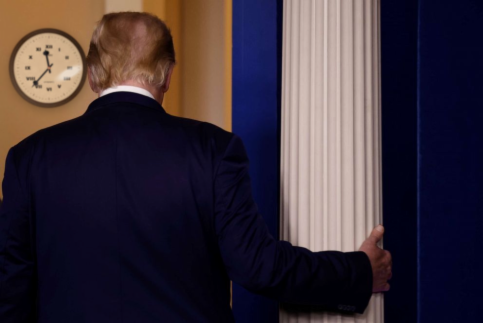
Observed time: 11:37
